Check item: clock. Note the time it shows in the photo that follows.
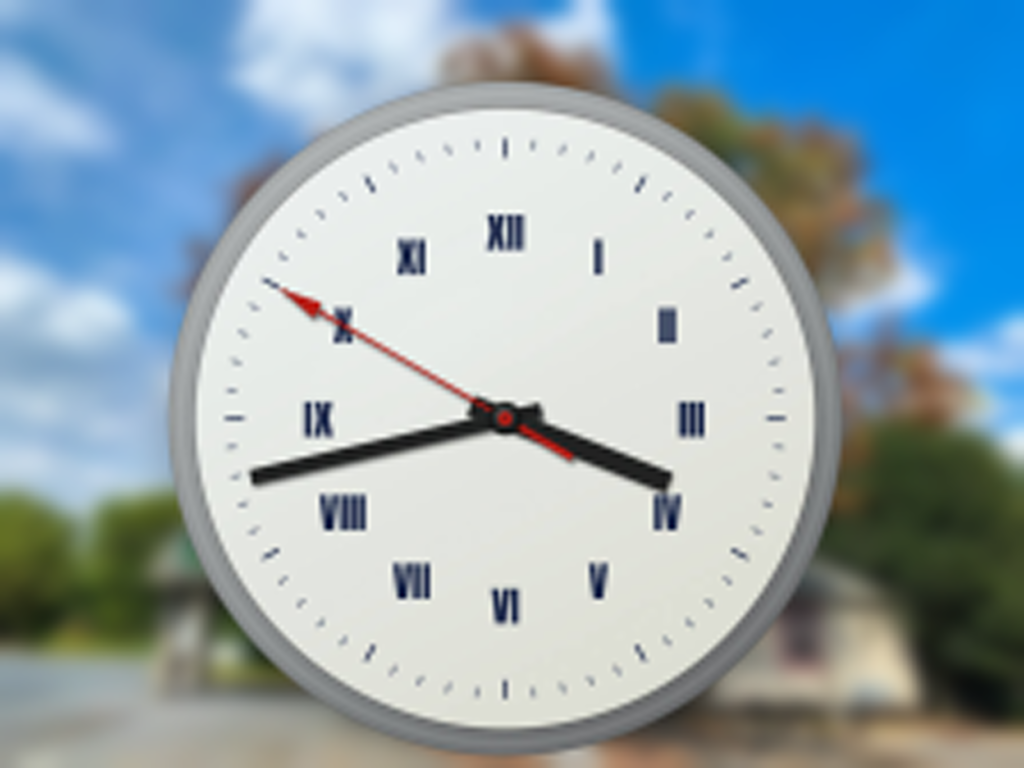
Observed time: 3:42:50
